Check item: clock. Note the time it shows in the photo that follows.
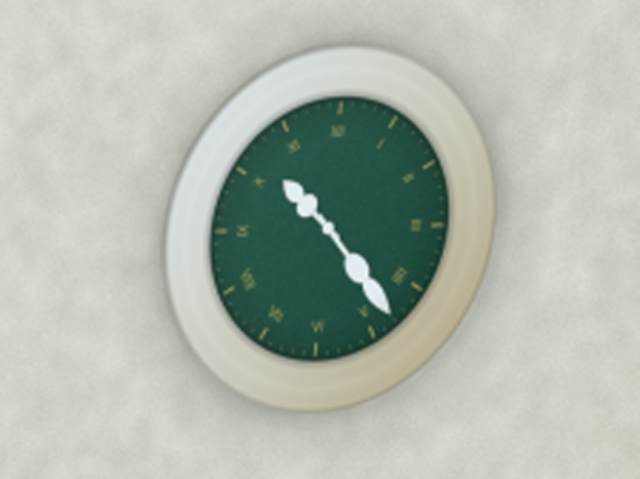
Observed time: 10:23
